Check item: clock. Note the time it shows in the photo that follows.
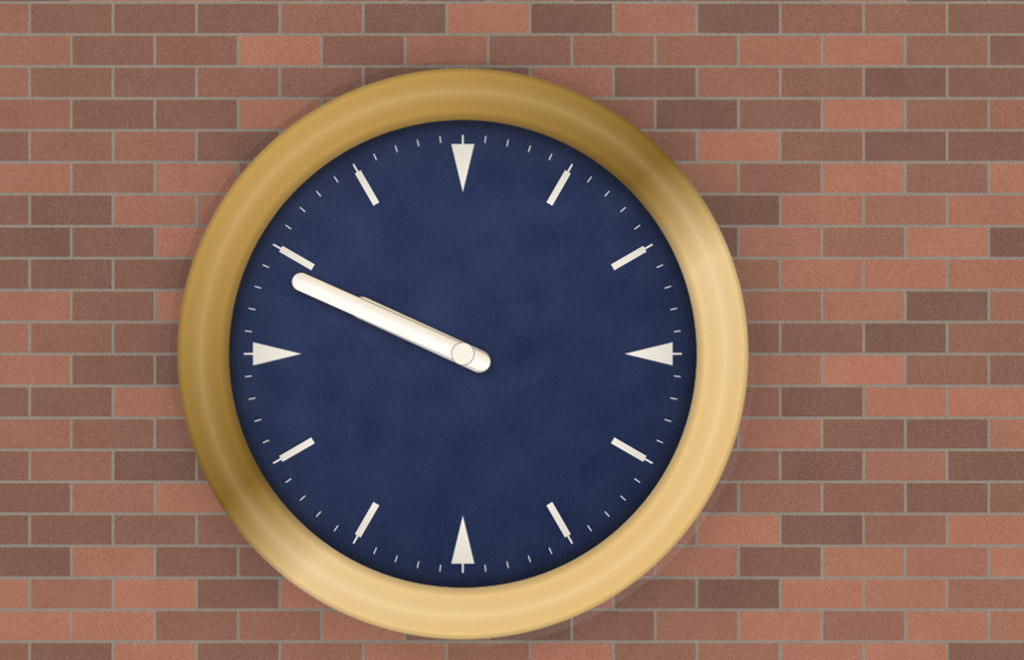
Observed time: 9:49
